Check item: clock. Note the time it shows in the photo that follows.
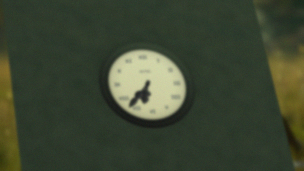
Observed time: 6:37
